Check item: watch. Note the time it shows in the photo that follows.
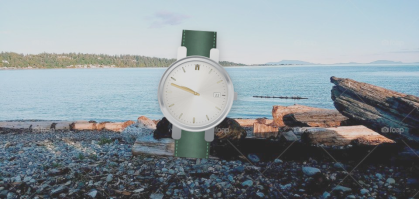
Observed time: 9:48
